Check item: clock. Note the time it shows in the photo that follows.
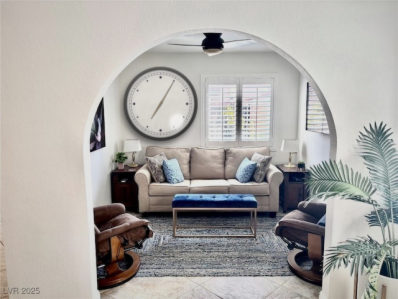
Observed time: 7:05
